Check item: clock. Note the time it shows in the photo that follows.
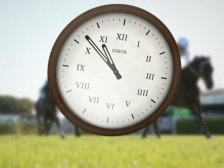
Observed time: 10:52
